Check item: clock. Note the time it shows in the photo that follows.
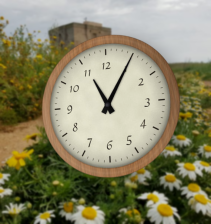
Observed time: 11:05
